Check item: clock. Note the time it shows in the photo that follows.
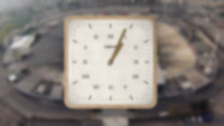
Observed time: 1:04
